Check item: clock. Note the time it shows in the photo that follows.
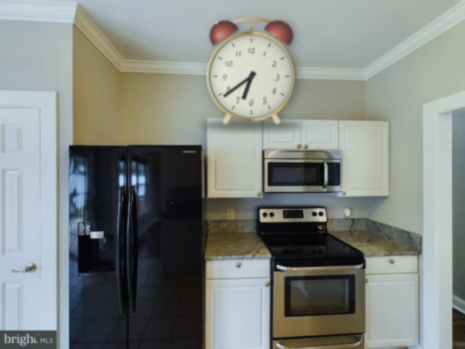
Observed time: 6:39
